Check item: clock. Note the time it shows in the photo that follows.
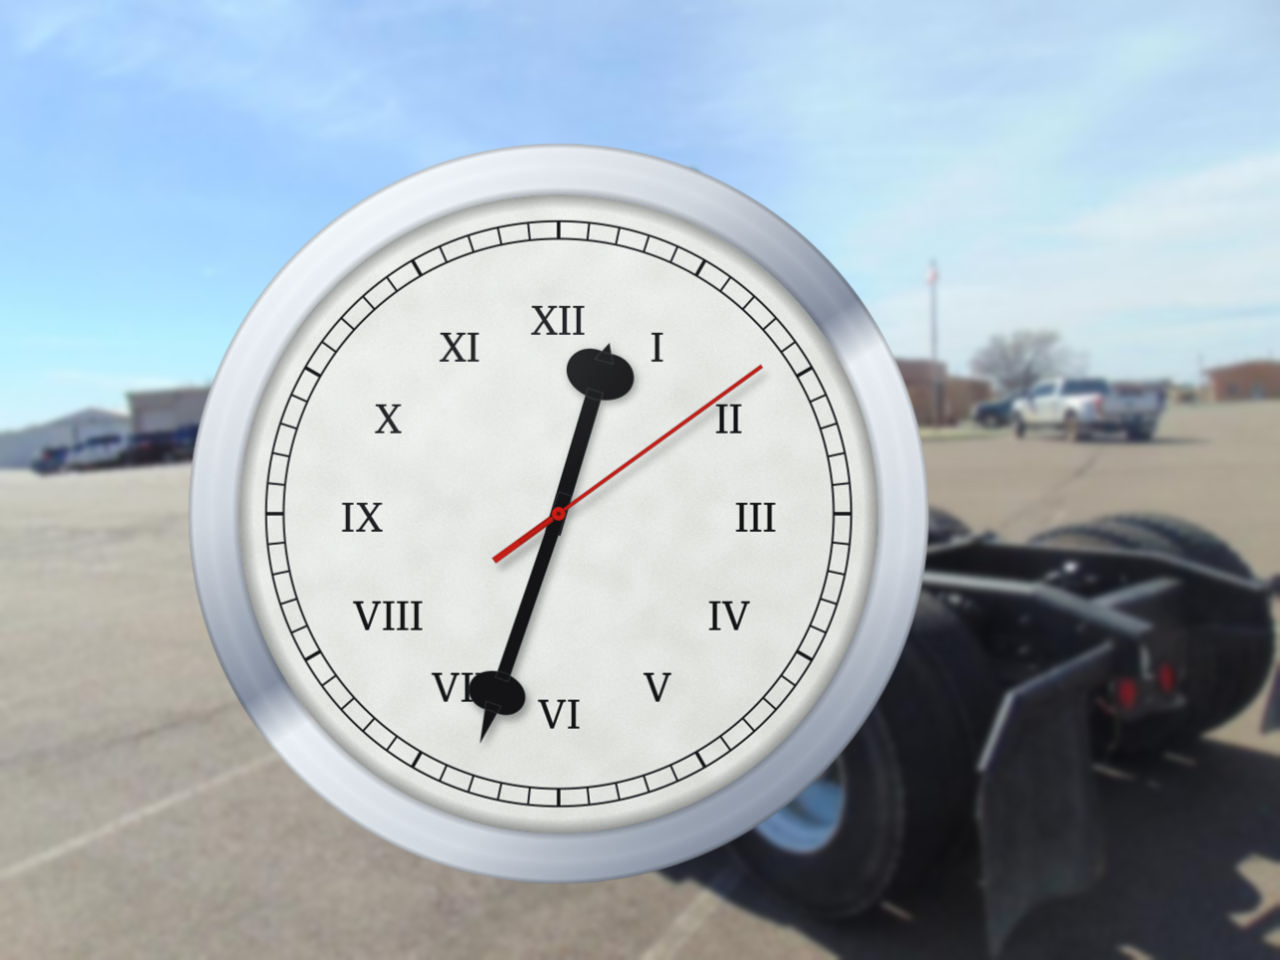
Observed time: 12:33:09
